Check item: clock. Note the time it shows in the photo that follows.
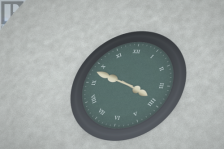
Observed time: 3:48
